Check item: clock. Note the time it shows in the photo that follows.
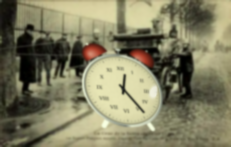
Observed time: 12:24
